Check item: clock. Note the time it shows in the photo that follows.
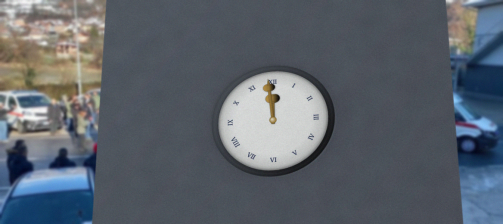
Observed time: 11:59
